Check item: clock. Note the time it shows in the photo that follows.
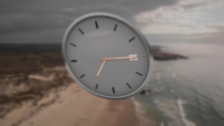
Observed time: 7:15
